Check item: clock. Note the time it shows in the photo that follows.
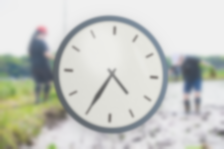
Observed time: 4:35
